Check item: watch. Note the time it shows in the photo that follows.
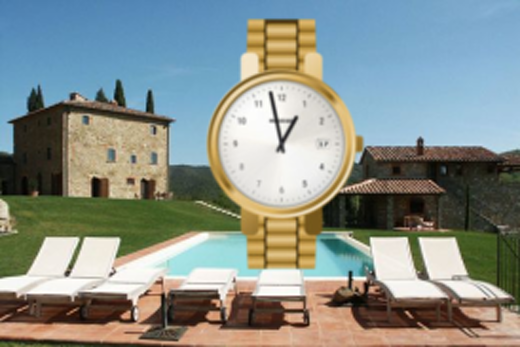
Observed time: 12:58
